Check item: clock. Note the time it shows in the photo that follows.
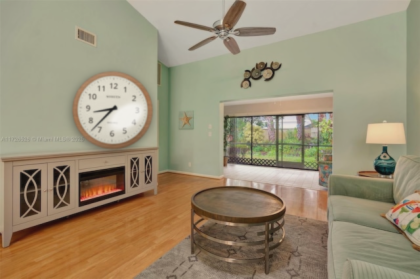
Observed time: 8:37
